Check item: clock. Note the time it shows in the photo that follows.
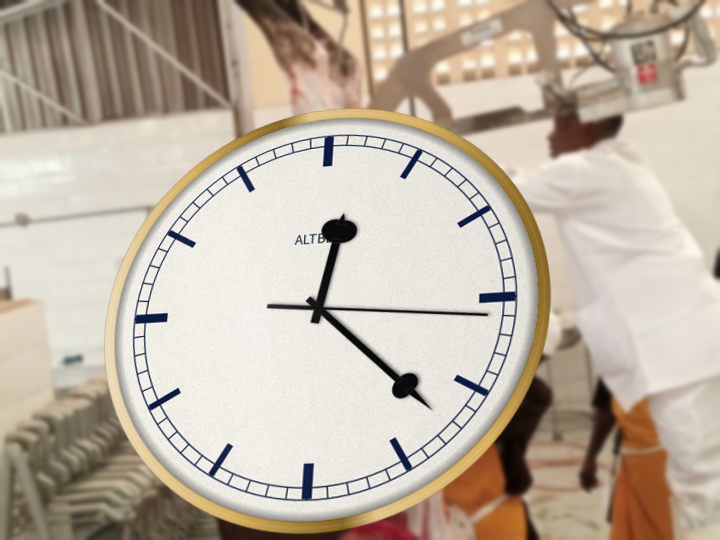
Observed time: 12:22:16
